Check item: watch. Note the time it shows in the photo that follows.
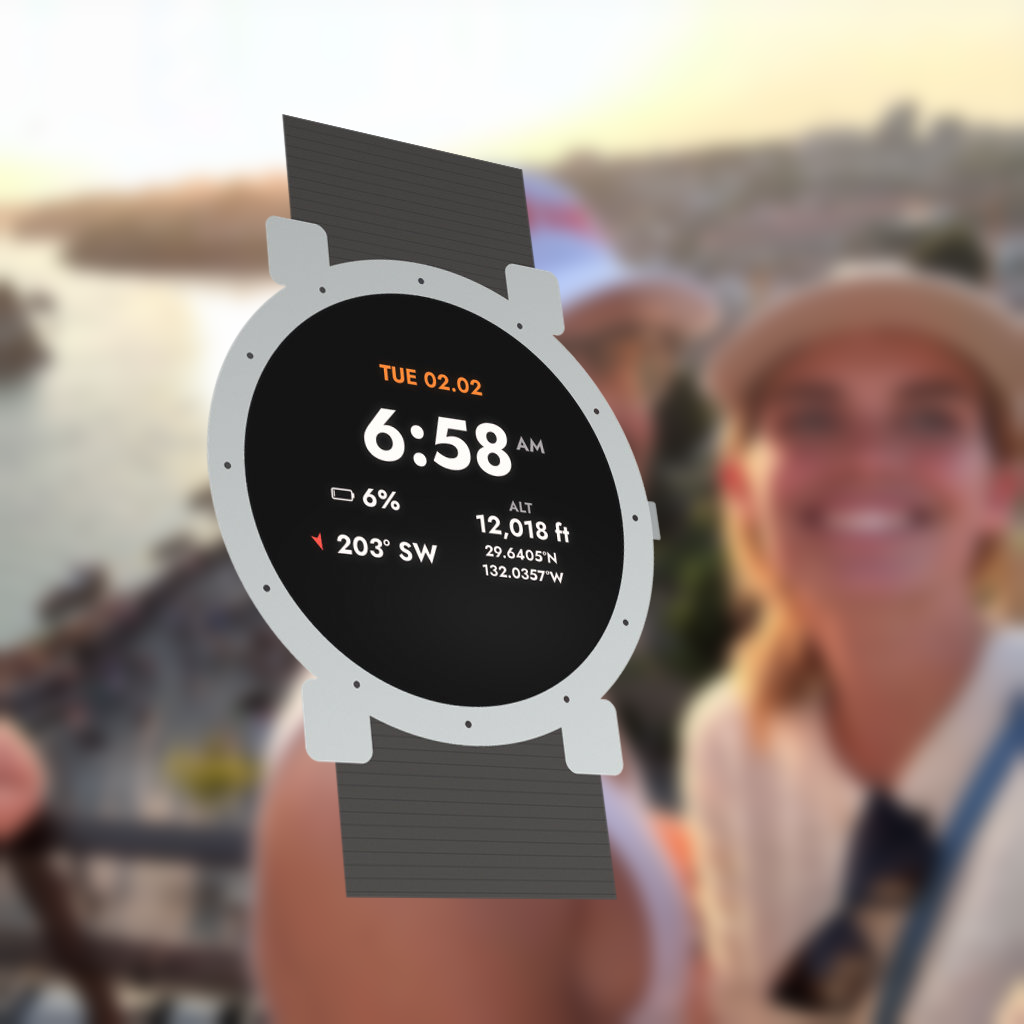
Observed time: 6:58
